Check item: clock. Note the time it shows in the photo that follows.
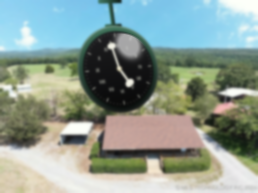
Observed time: 4:58
